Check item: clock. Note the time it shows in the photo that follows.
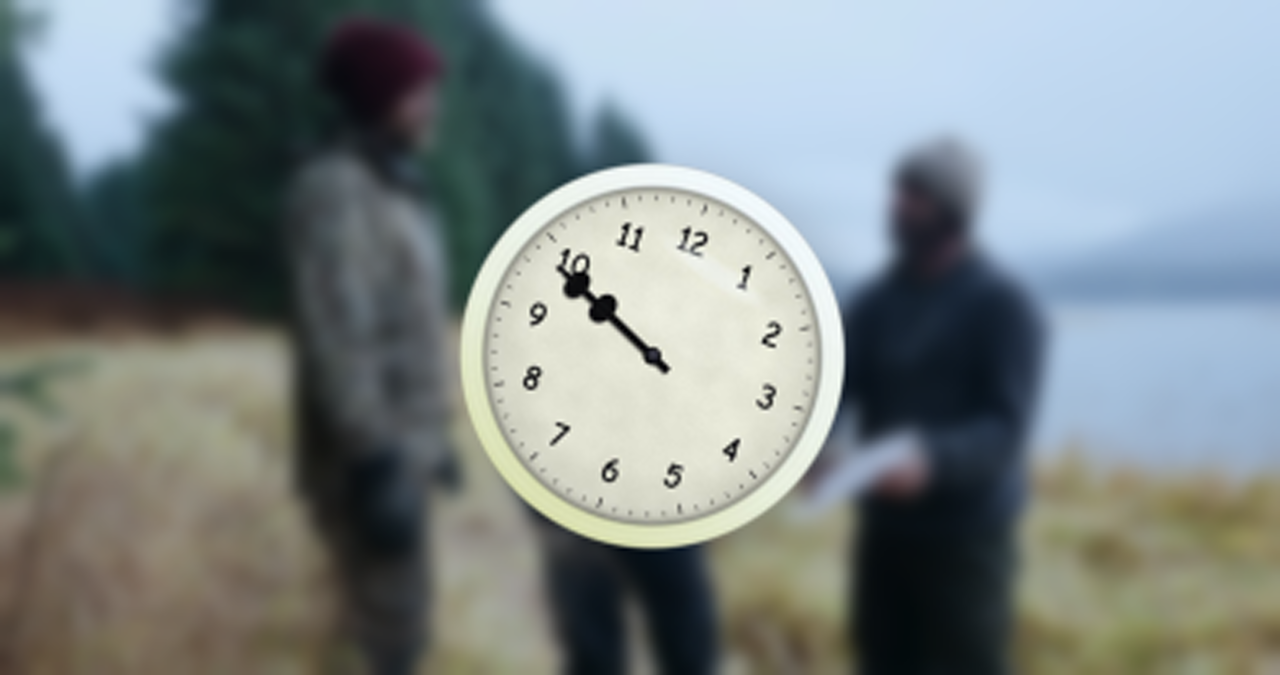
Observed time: 9:49
